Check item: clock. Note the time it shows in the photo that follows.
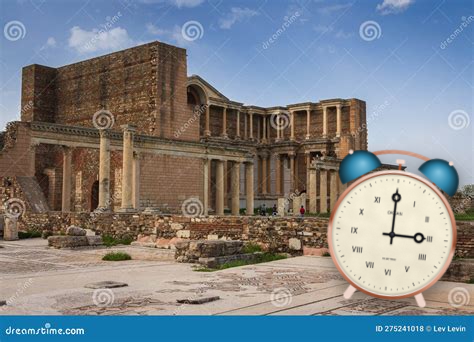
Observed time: 3:00
